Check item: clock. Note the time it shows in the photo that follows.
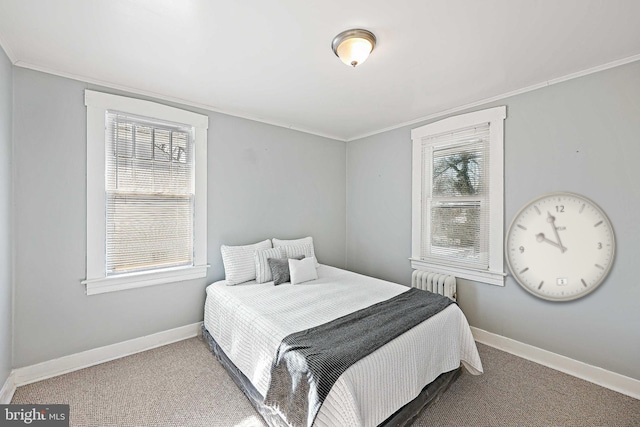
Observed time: 9:57
